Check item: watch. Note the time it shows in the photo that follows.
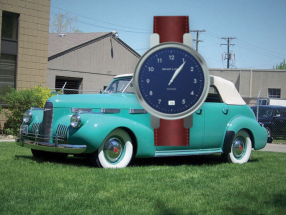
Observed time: 1:06
